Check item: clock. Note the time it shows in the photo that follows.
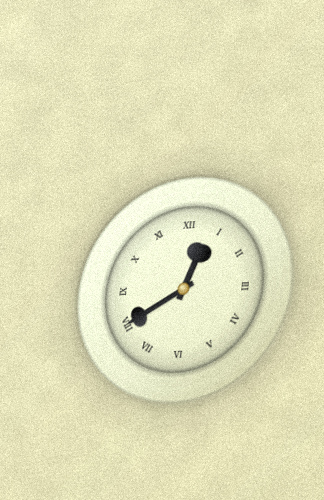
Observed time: 12:40
